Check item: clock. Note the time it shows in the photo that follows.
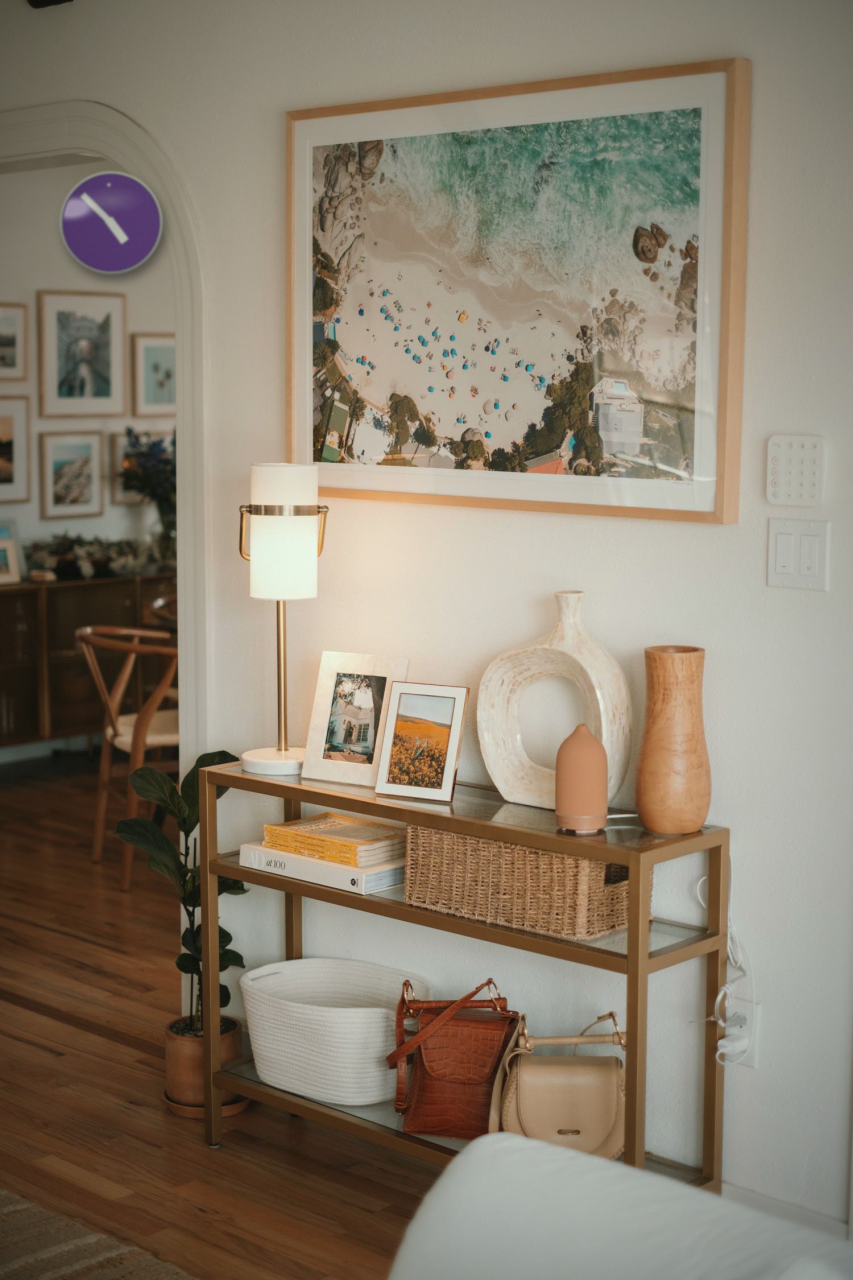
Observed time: 4:53
